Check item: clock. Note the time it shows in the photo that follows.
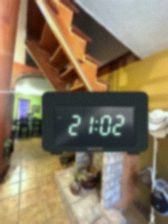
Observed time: 21:02
